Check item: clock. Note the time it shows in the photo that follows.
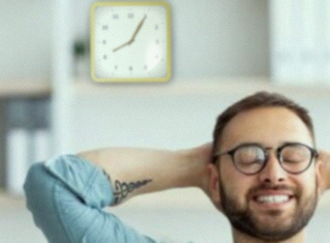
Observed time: 8:05
